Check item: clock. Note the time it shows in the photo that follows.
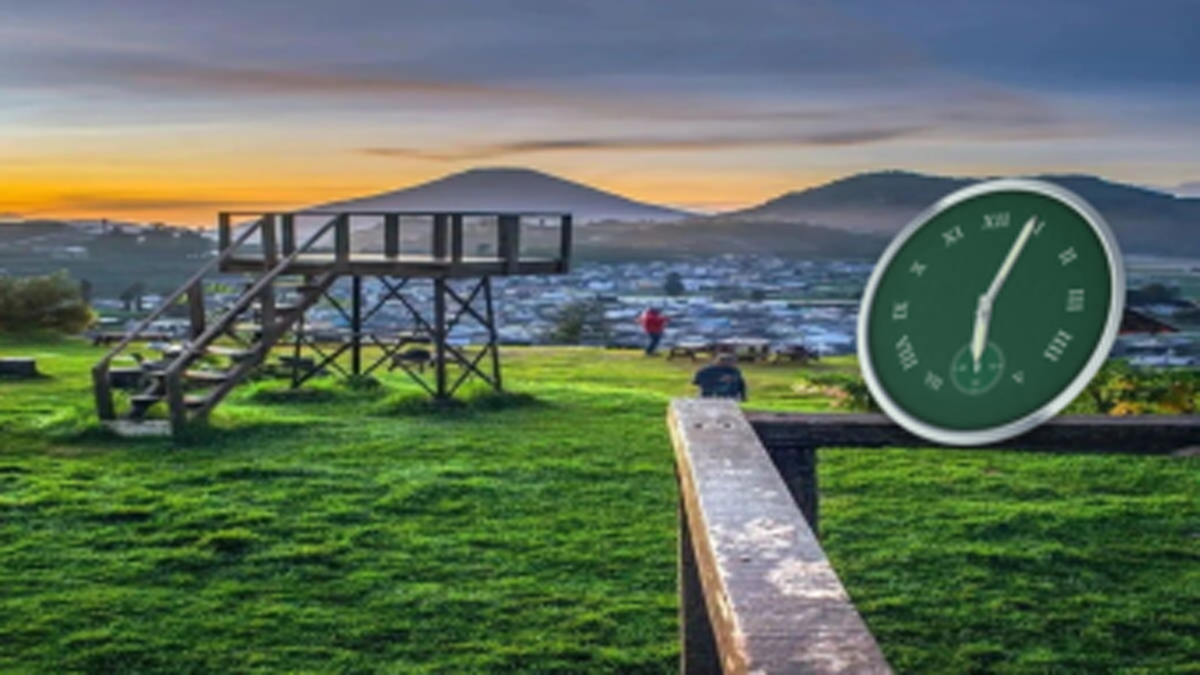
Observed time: 6:04
